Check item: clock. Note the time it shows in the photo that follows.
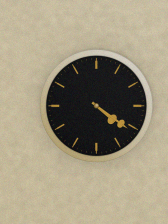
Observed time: 4:21
